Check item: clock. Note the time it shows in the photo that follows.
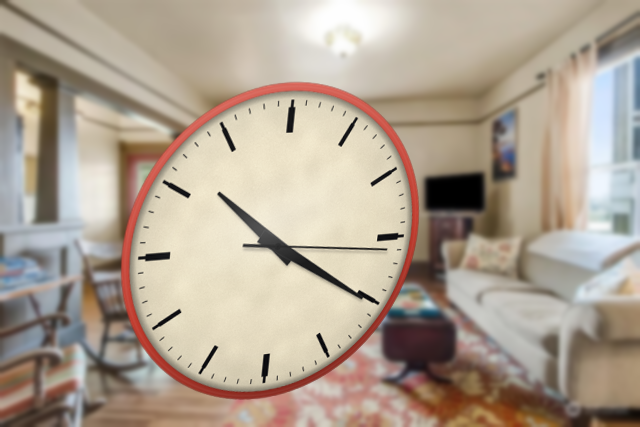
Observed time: 10:20:16
